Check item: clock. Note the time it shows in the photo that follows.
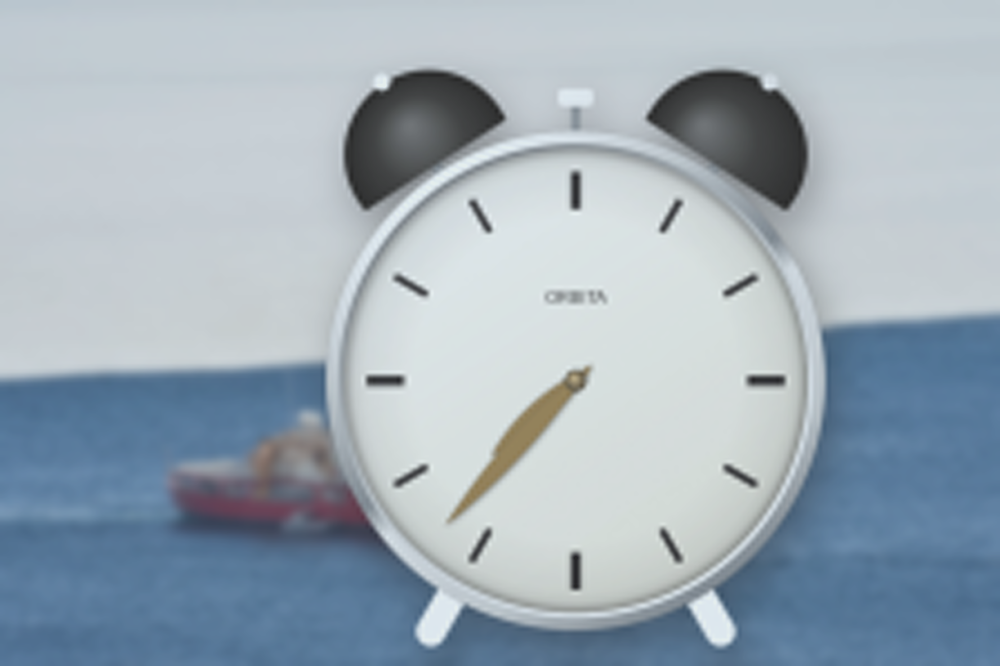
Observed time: 7:37
